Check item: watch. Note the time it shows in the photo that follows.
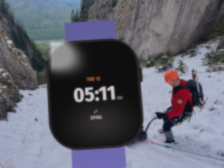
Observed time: 5:11
